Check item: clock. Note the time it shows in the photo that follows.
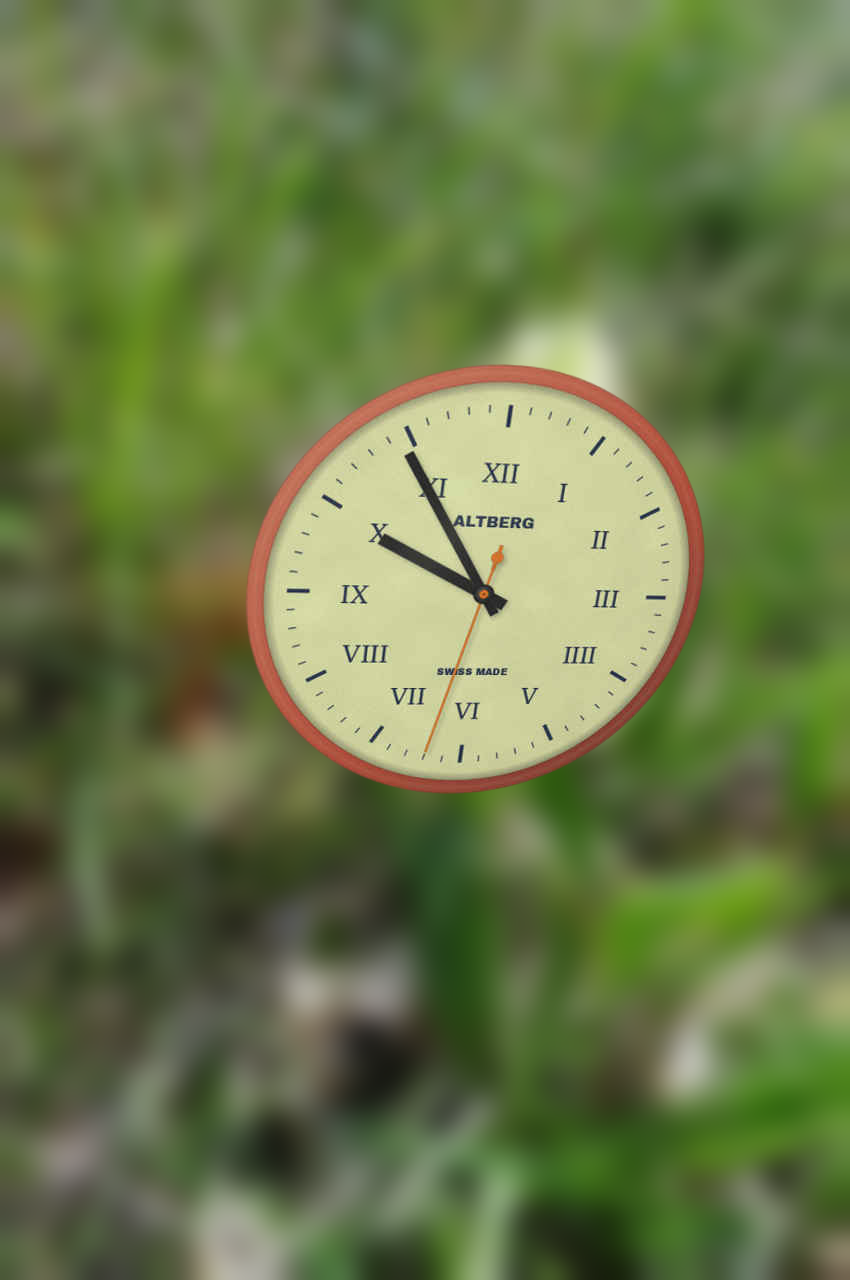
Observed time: 9:54:32
